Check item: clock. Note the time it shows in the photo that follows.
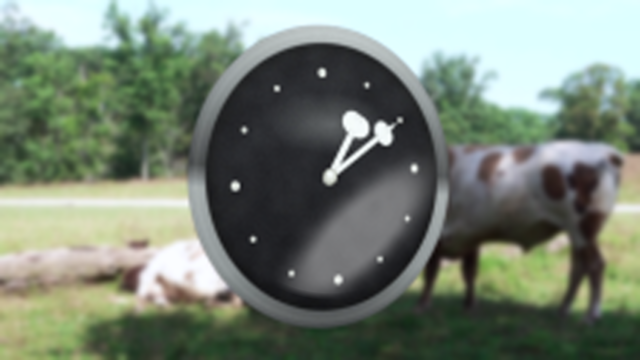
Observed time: 1:10
